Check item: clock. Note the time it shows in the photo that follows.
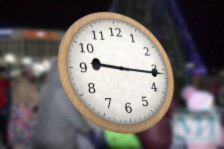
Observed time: 9:16
